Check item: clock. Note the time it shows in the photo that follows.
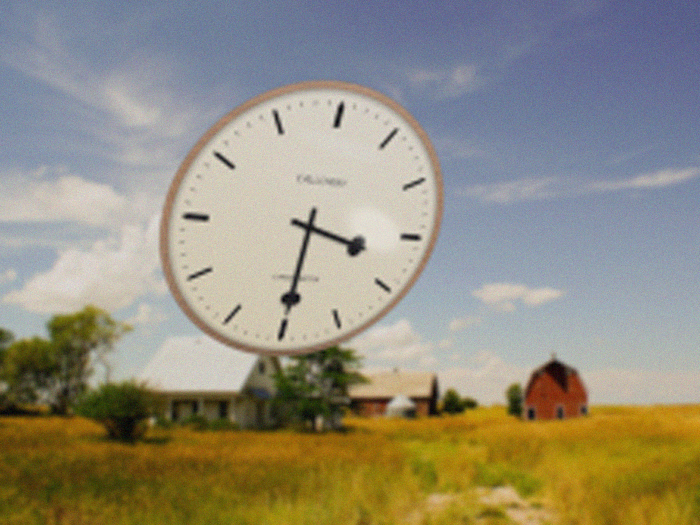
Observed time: 3:30
